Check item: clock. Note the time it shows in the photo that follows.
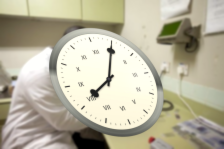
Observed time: 8:05
